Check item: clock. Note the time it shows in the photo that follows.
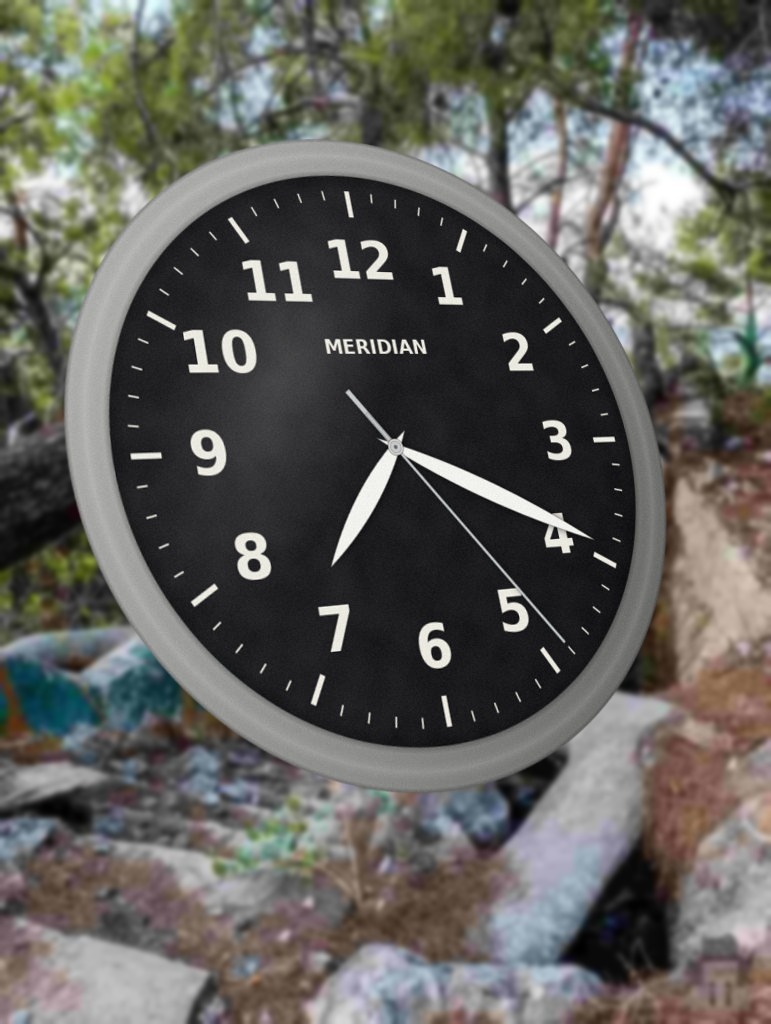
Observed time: 7:19:24
